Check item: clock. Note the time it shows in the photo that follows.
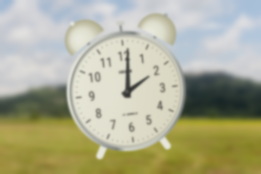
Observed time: 2:01
